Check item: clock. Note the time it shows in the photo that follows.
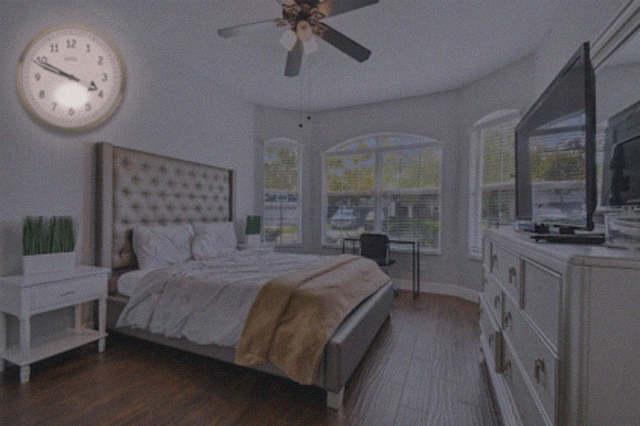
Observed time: 3:49
